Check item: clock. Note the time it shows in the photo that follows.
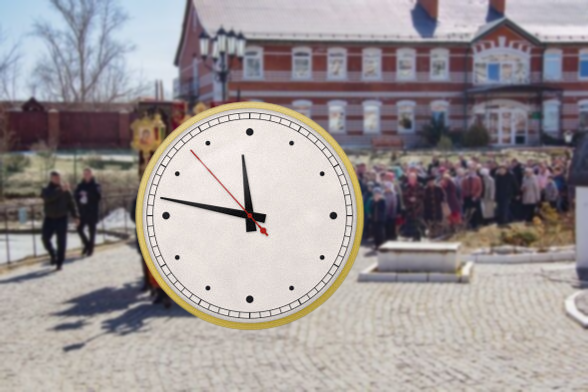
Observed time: 11:46:53
